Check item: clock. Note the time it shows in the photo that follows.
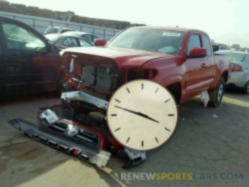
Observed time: 3:48
